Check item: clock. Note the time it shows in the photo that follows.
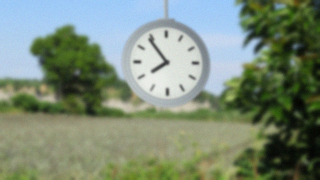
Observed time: 7:54
